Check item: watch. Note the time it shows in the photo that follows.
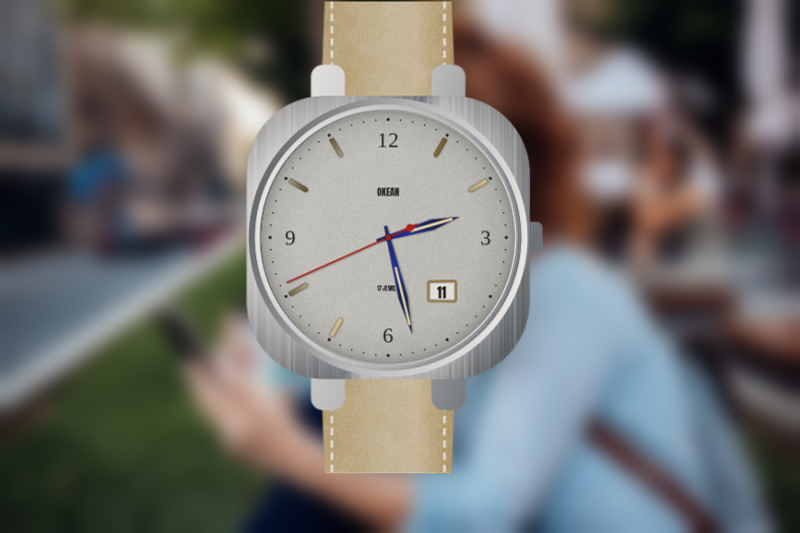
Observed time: 2:27:41
